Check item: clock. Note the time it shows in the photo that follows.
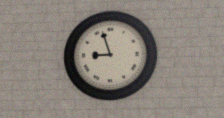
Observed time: 8:57
